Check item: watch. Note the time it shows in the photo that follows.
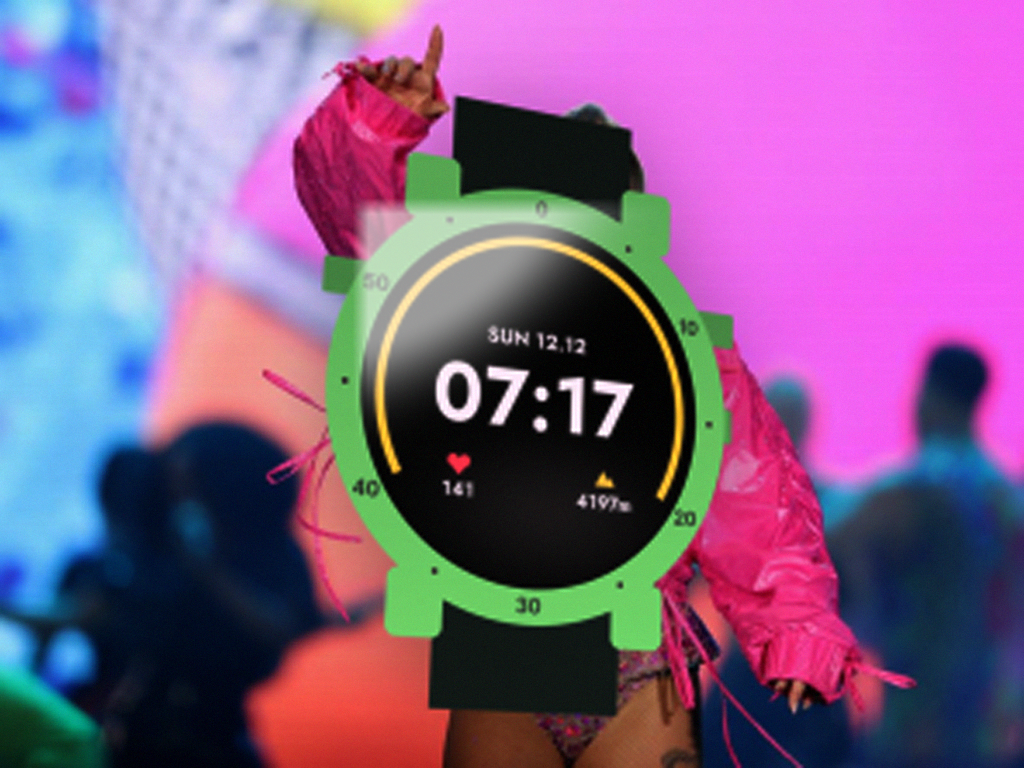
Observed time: 7:17
